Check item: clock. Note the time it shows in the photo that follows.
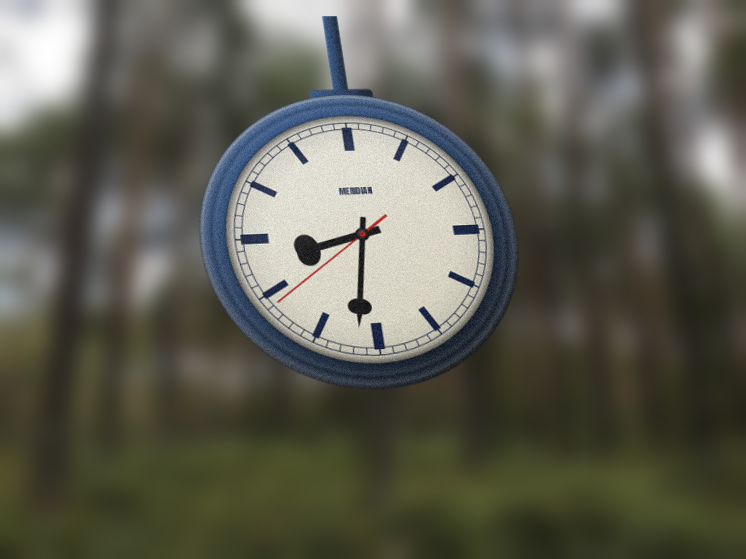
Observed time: 8:31:39
